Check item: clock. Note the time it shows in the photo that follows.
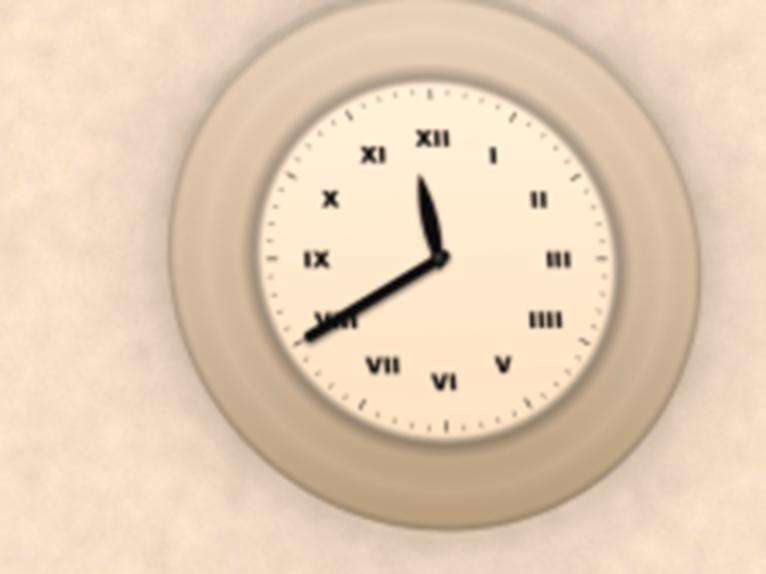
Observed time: 11:40
